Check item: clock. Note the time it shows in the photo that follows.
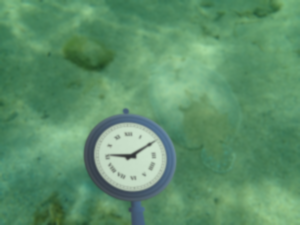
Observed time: 9:10
